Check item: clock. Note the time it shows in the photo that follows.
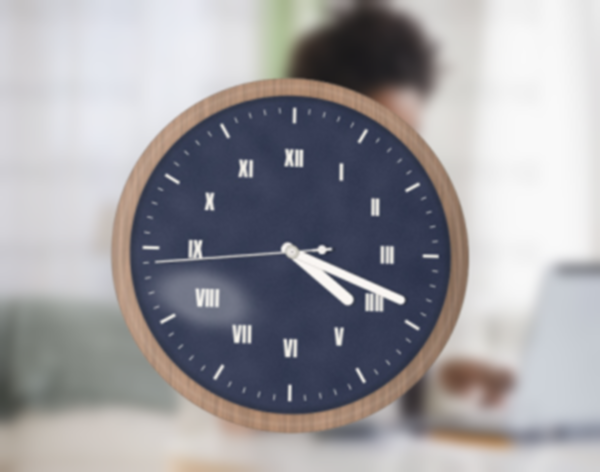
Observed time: 4:18:44
